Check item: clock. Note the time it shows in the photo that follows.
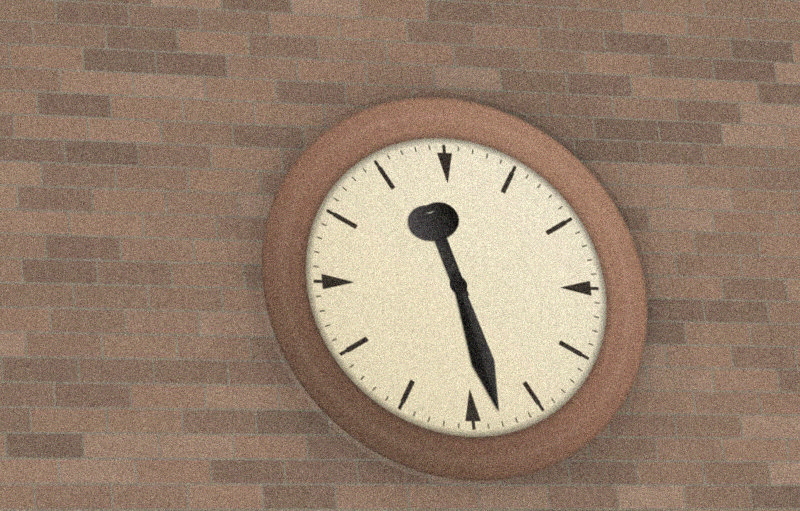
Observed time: 11:28
